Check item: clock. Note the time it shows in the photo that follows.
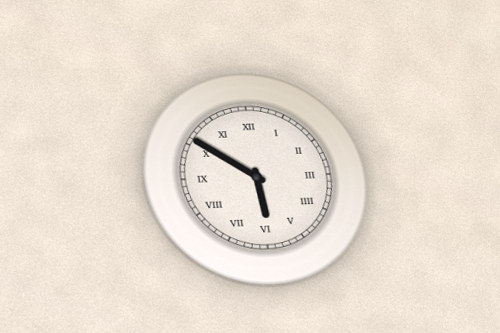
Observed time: 5:51
